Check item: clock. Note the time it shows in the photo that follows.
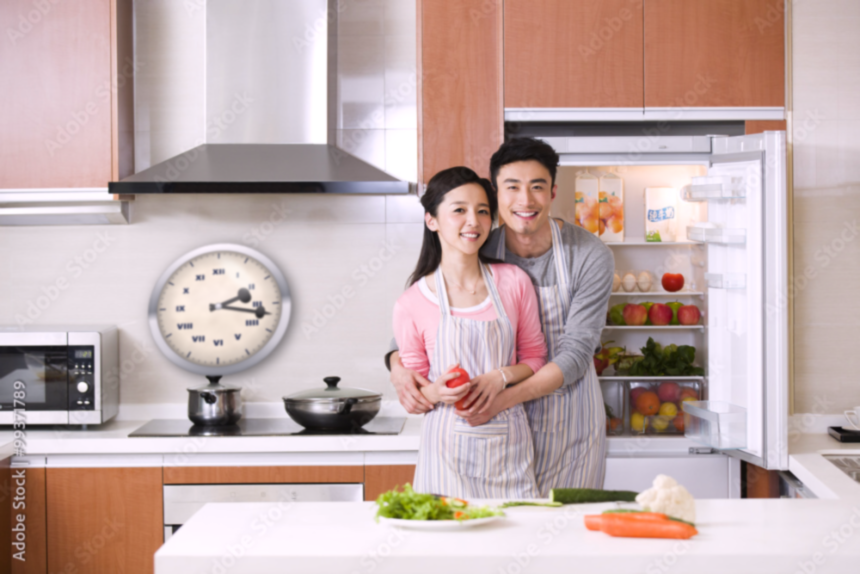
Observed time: 2:17
